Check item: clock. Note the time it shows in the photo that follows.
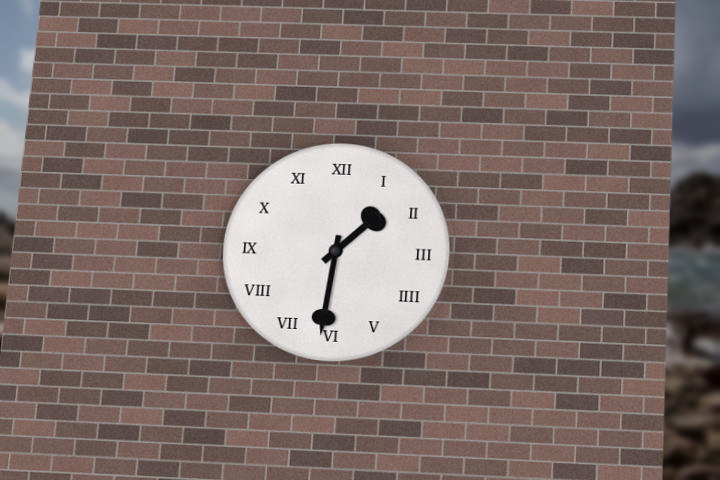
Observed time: 1:31
